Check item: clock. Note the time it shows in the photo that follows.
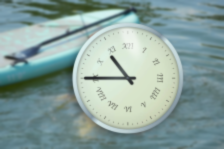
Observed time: 10:45
